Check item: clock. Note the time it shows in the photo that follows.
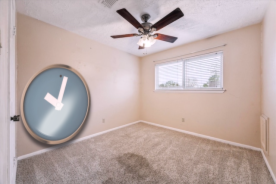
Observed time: 10:02
